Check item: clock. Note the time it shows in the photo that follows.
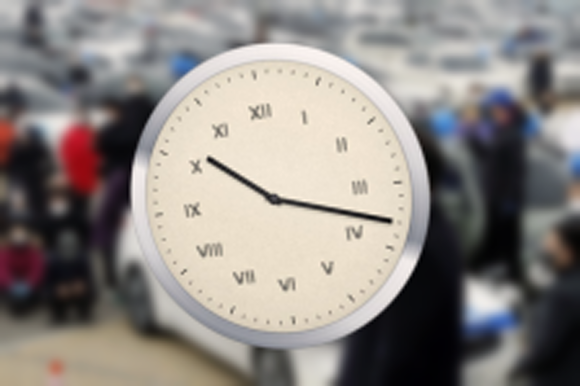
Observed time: 10:18
